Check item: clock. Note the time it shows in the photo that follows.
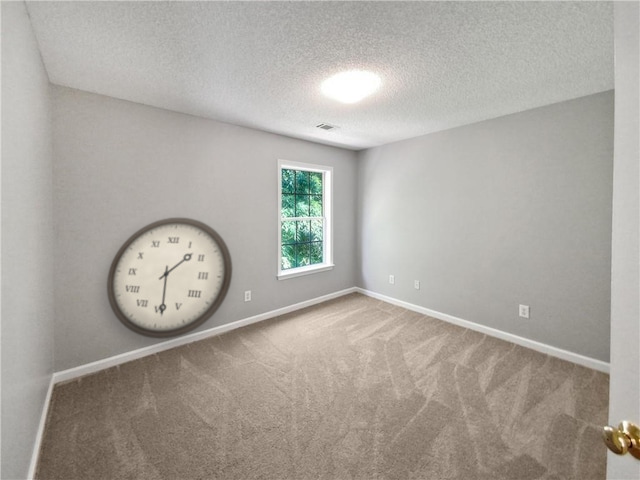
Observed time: 1:29
